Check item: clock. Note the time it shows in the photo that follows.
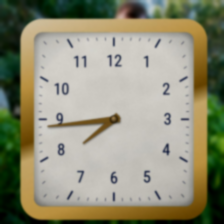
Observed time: 7:44
